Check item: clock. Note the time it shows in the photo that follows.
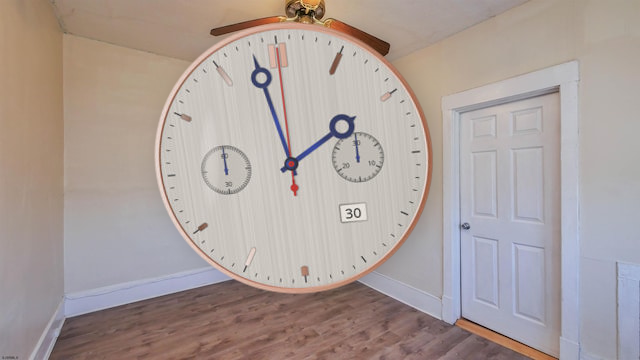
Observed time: 1:58
